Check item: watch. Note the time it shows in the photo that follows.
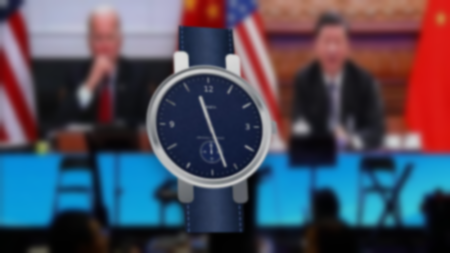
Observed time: 11:27
